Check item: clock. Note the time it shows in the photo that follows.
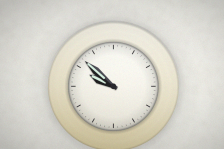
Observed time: 9:52
